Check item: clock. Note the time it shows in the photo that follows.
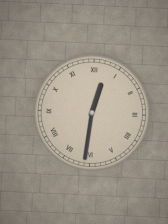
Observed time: 12:31
